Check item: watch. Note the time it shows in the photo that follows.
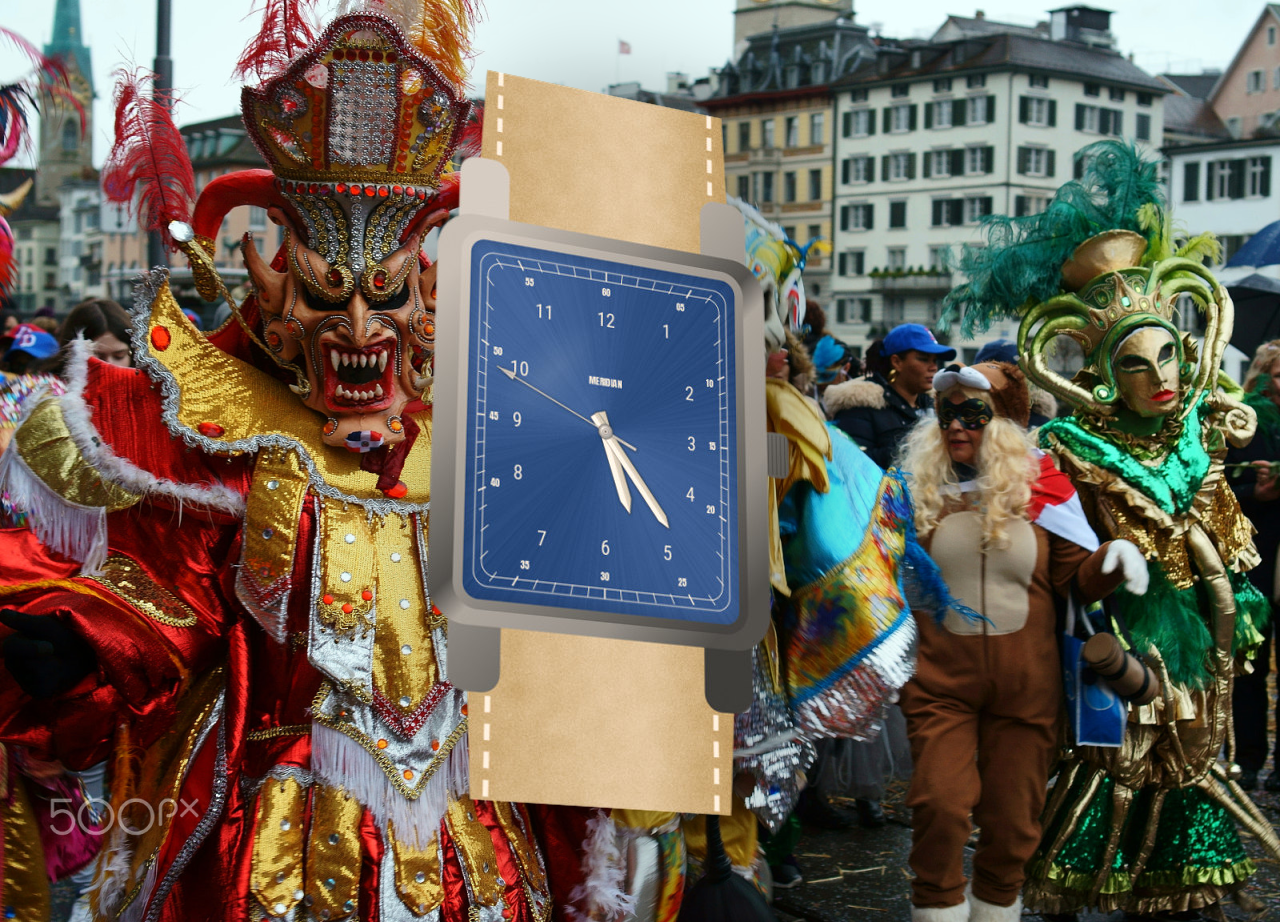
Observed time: 5:23:49
